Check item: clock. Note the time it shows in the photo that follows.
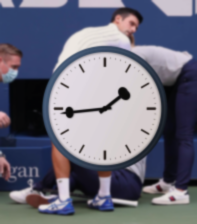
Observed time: 1:44
